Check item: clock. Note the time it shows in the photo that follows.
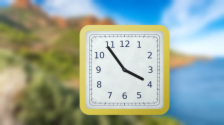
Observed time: 3:54
